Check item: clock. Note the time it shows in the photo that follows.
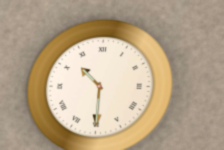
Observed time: 10:30
